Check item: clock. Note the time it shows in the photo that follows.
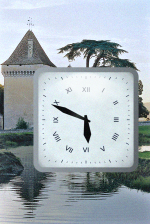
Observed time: 5:49
